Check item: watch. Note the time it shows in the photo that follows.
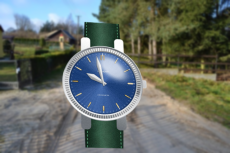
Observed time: 9:58
